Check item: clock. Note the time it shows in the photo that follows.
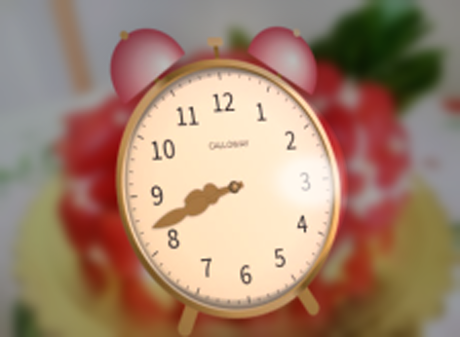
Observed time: 8:42
